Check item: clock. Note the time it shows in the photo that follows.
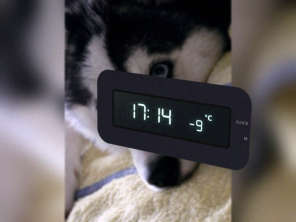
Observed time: 17:14
